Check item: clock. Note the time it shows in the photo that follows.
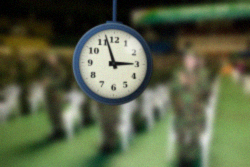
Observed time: 2:57
